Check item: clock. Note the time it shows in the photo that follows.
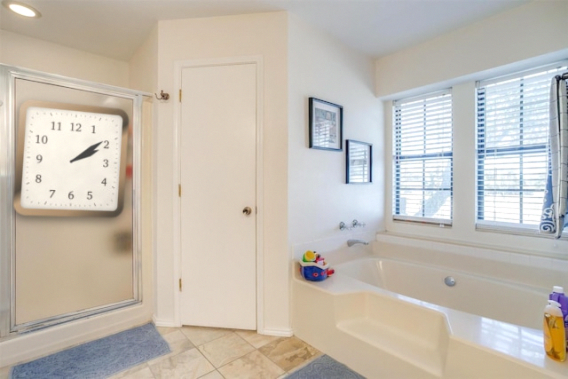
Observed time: 2:09
